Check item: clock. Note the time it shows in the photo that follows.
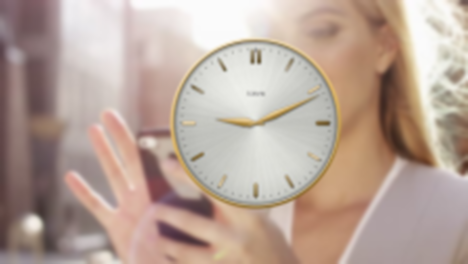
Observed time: 9:11
